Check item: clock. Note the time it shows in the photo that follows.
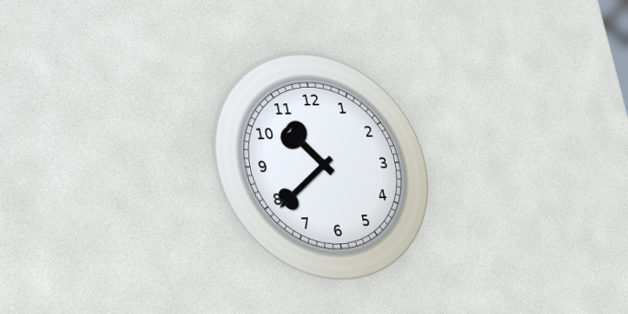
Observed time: 10:39
